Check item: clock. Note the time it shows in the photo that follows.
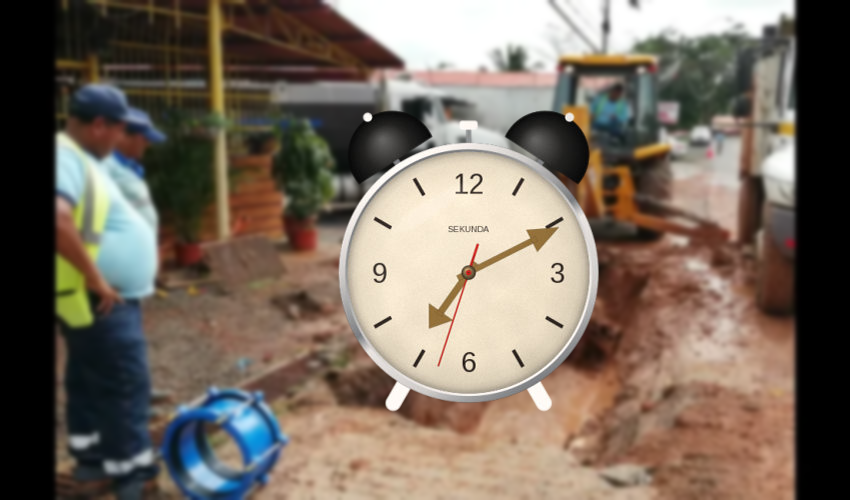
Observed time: 7:10:33
